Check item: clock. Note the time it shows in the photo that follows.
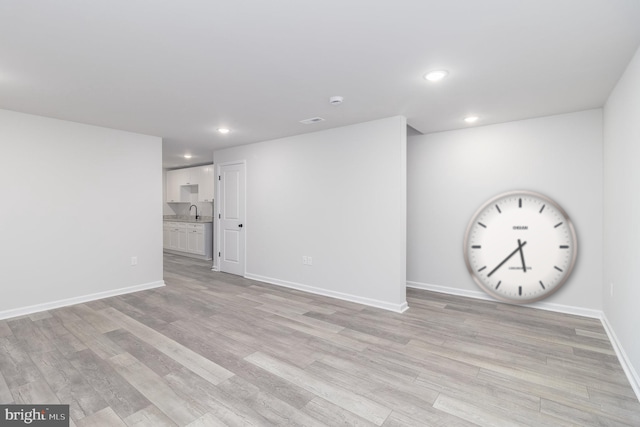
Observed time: 5:38
